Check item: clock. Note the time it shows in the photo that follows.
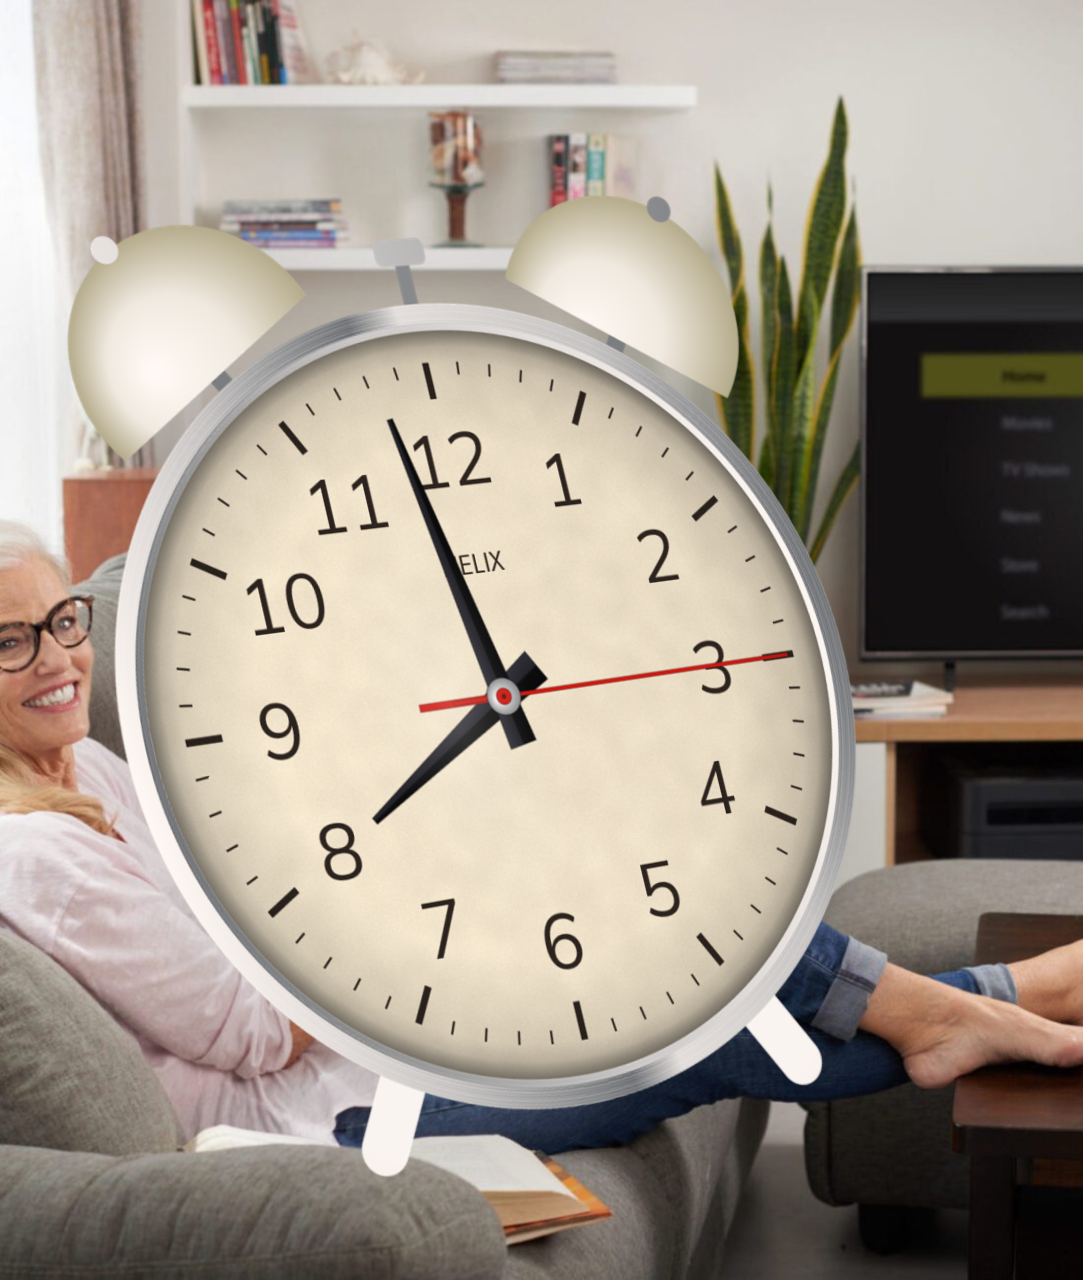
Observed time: 7:58:15
